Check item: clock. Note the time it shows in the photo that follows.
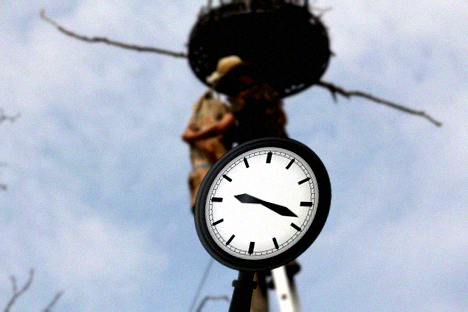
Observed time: 9:18
